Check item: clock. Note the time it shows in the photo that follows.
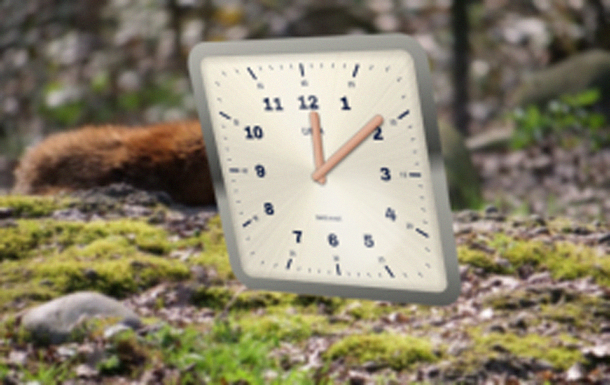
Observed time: 12:09
